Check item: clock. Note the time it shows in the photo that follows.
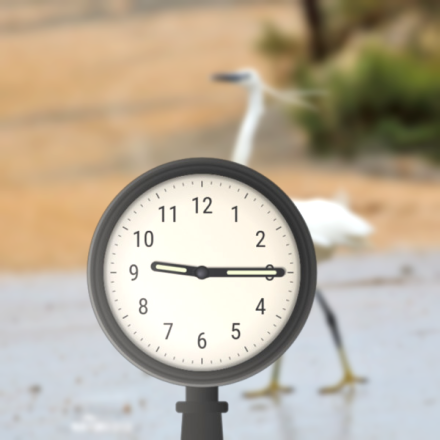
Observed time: 9:15
